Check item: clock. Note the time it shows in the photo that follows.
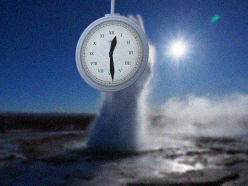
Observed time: 12:29
